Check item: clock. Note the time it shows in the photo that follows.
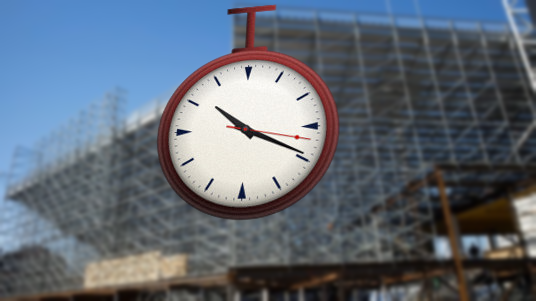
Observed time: 10:19:17
